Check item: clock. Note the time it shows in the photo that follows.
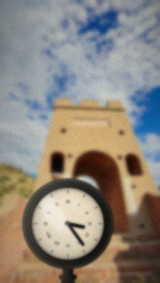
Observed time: 3:24
